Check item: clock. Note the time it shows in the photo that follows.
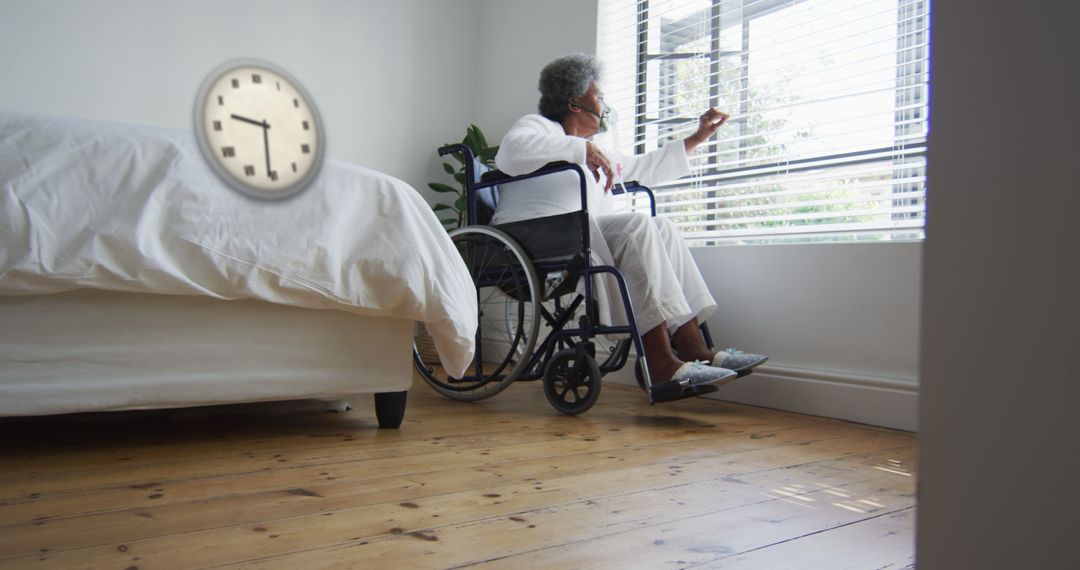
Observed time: 9:31
